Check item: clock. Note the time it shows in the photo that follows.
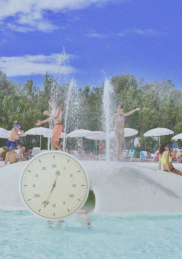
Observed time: 12:34
